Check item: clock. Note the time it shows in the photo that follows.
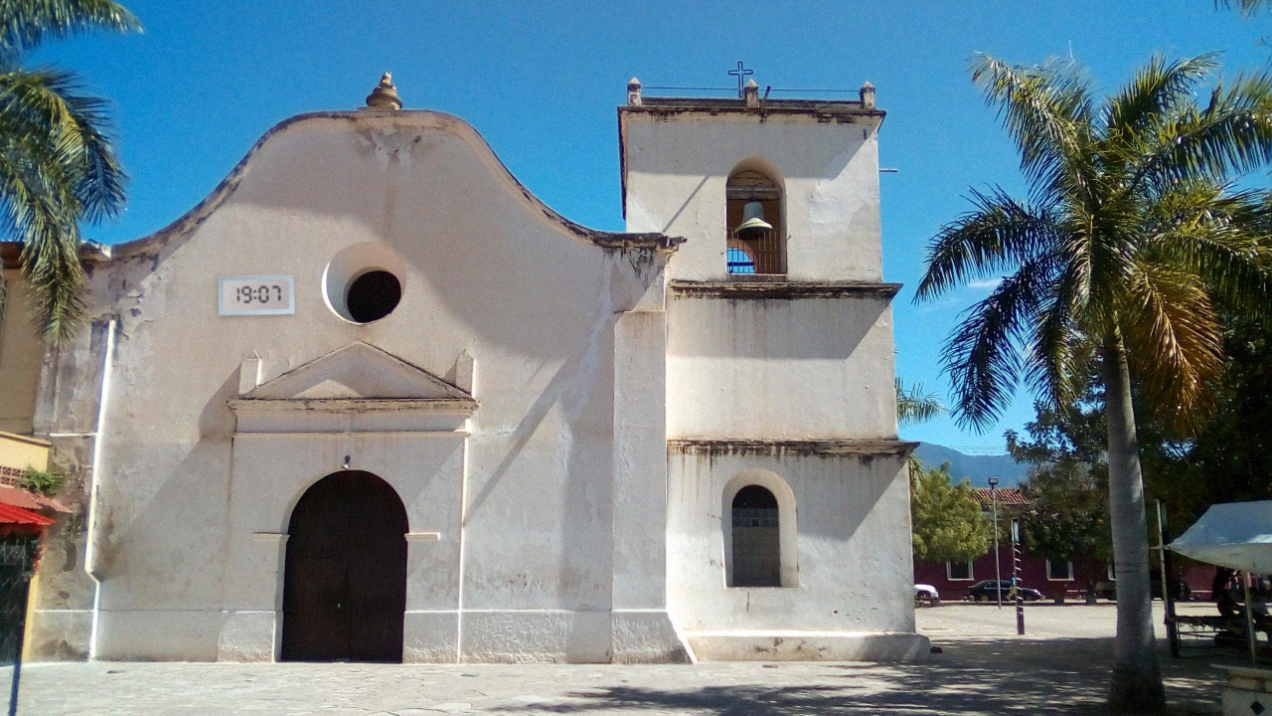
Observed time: 19:07
